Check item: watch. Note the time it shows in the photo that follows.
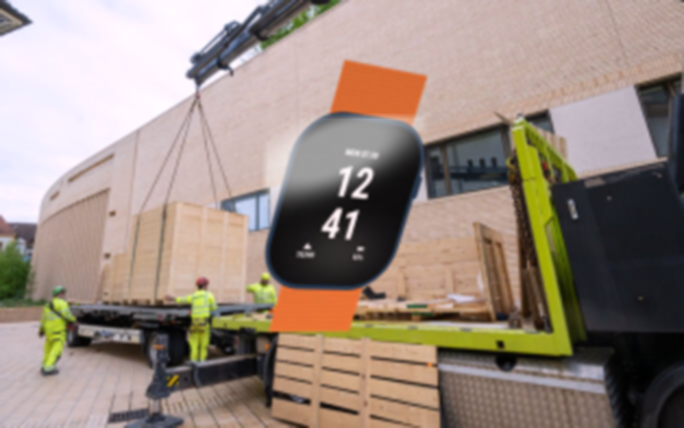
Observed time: 12:41
